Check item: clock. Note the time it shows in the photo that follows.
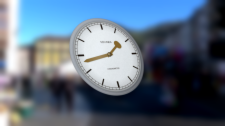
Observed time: 1:43
